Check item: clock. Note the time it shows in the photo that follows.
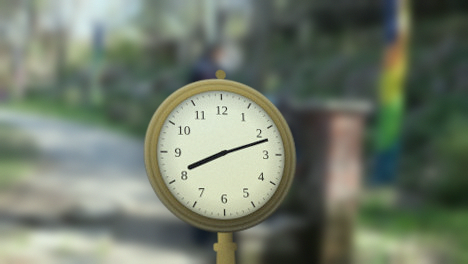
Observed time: 8:12
